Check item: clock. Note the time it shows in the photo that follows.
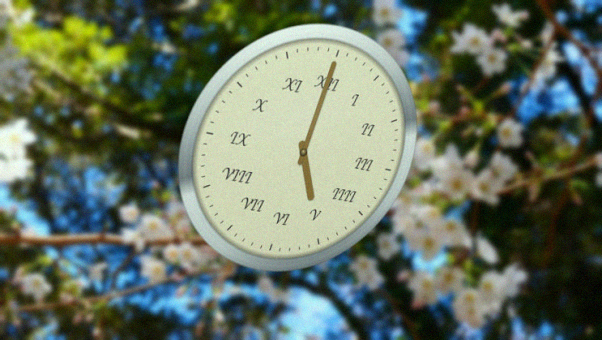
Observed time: 5:00
